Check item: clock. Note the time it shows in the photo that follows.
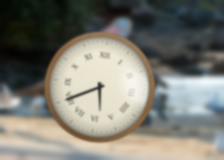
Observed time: 5:40
